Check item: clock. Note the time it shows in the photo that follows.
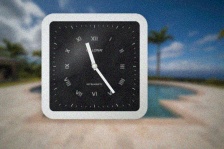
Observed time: 11:24
